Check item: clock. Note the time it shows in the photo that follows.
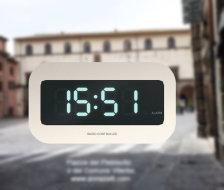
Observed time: 15:51
